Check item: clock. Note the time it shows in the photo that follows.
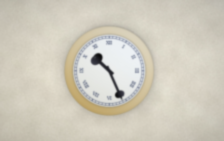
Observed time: 10:26
